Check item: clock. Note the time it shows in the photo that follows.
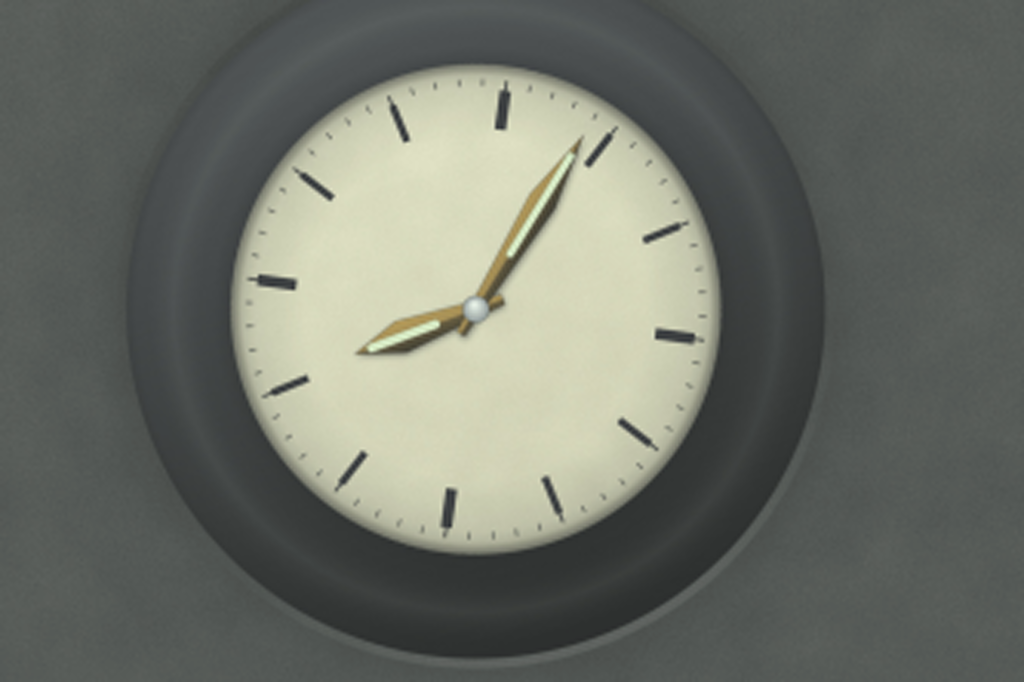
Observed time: 8:04
